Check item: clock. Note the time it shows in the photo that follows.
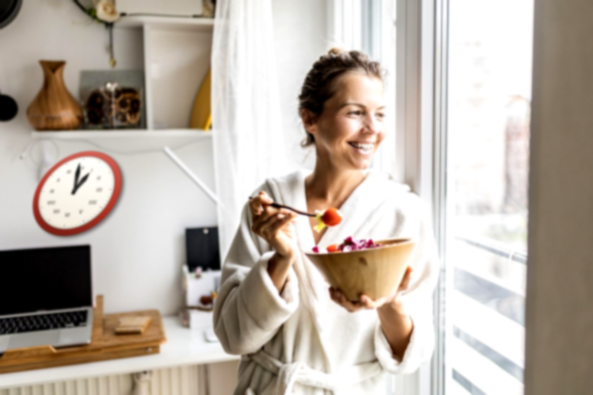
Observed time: 12:59
